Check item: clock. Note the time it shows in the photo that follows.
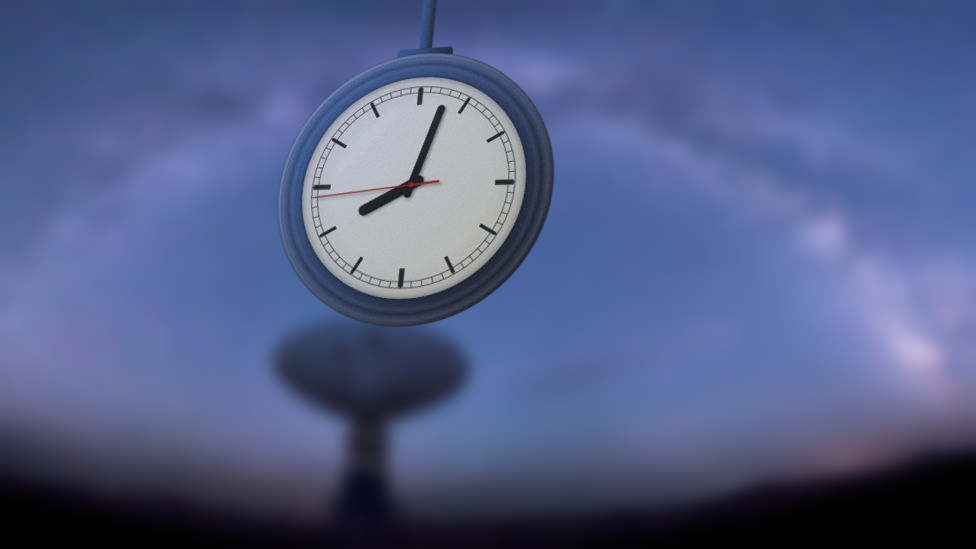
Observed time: 8:02:44
